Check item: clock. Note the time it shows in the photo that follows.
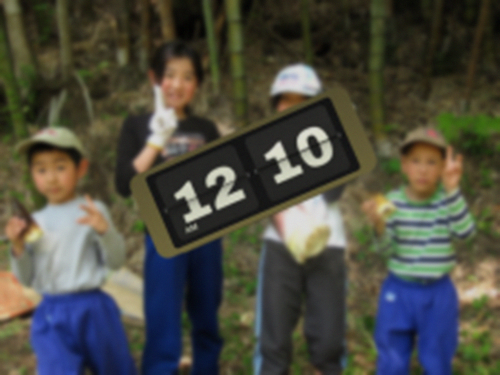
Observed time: 12:10
